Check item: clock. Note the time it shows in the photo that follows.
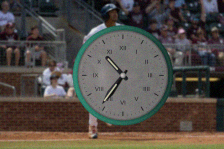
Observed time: 10:36
